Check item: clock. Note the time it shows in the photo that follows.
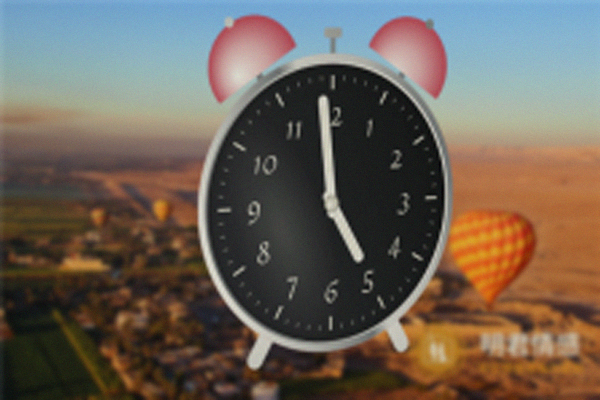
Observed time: 4:59
